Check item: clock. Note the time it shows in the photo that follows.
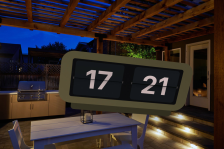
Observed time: 17:21
